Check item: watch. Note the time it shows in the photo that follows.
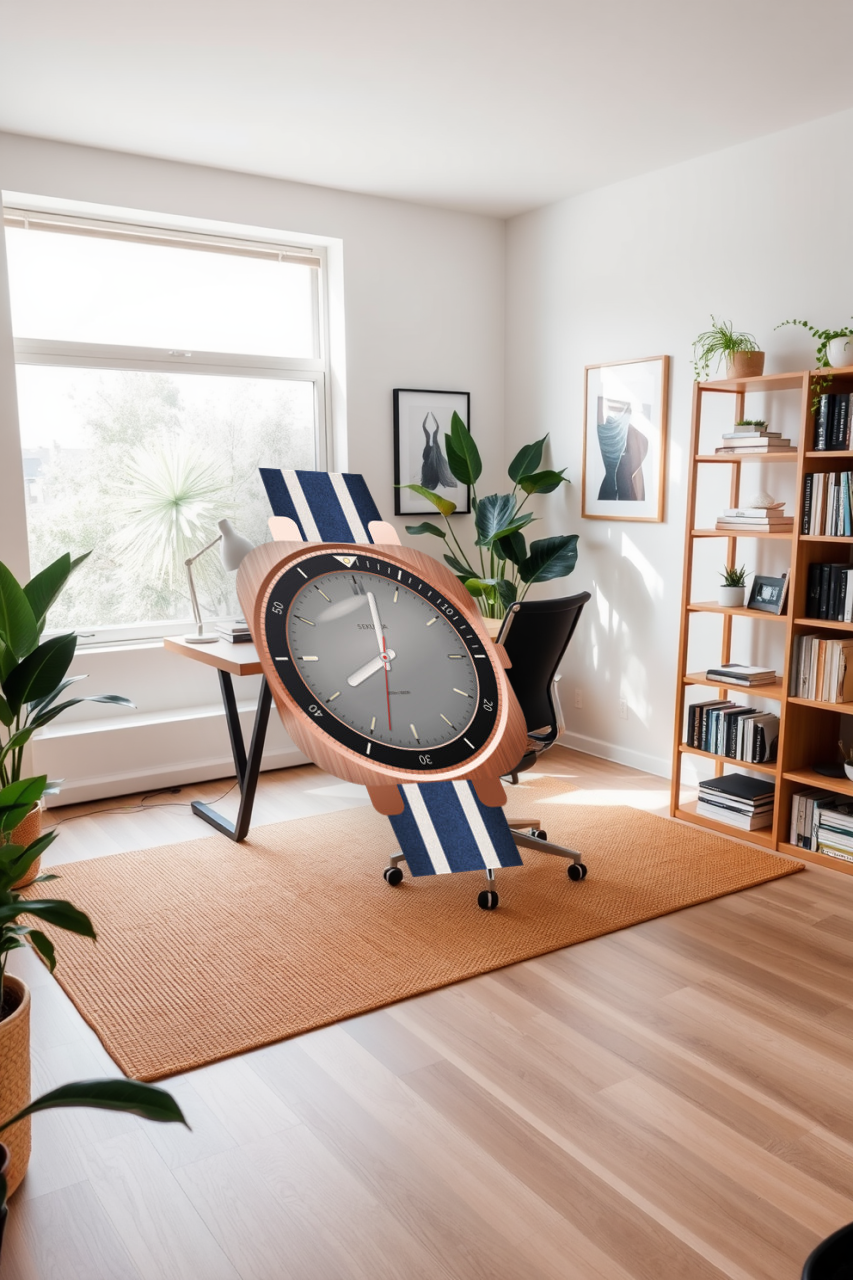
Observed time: 8:01:33
